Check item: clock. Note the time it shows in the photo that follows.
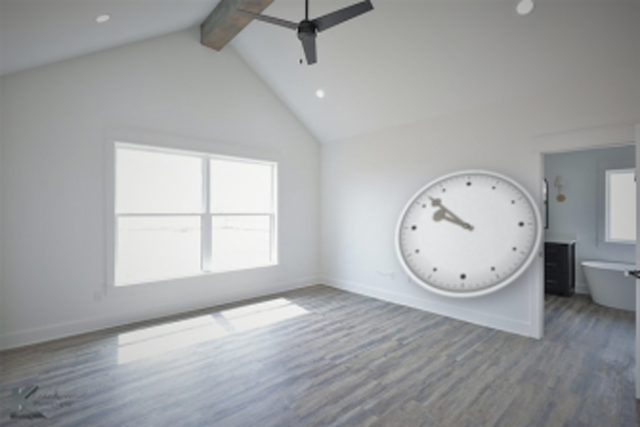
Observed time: 9:52
